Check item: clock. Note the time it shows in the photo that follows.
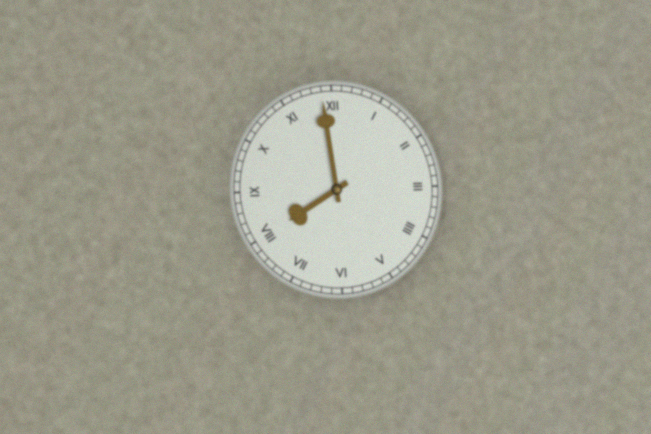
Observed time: 7:59
